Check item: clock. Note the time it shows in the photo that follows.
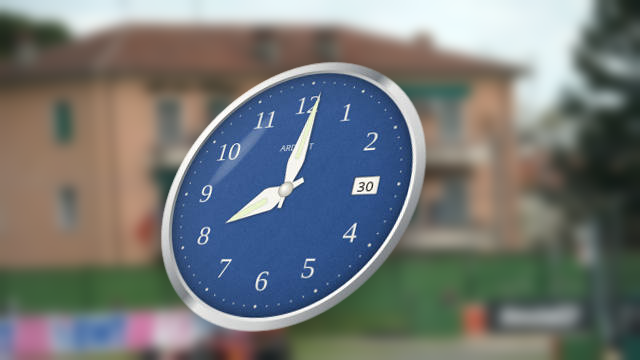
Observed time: 8:01
